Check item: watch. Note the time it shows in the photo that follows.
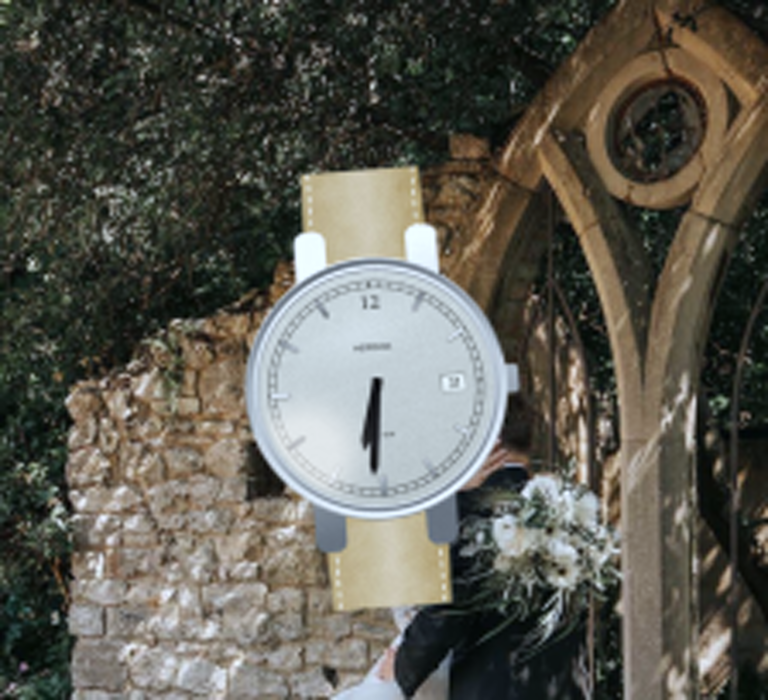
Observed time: 6:31
